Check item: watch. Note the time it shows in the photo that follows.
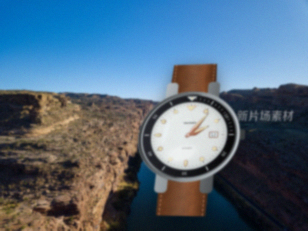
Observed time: 2:06
